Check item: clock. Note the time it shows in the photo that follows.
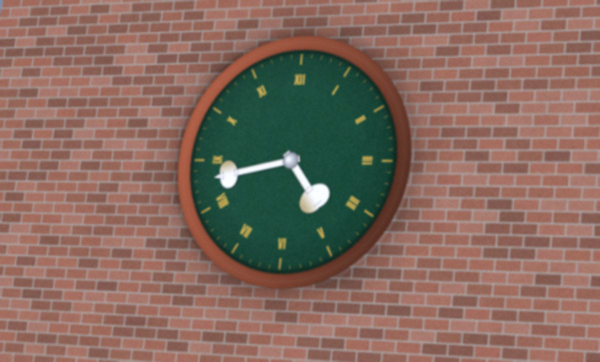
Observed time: 4:43
